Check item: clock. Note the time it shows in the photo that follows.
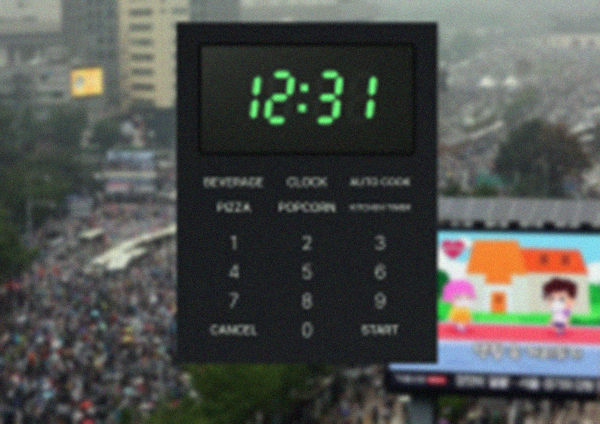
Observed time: 12:31
